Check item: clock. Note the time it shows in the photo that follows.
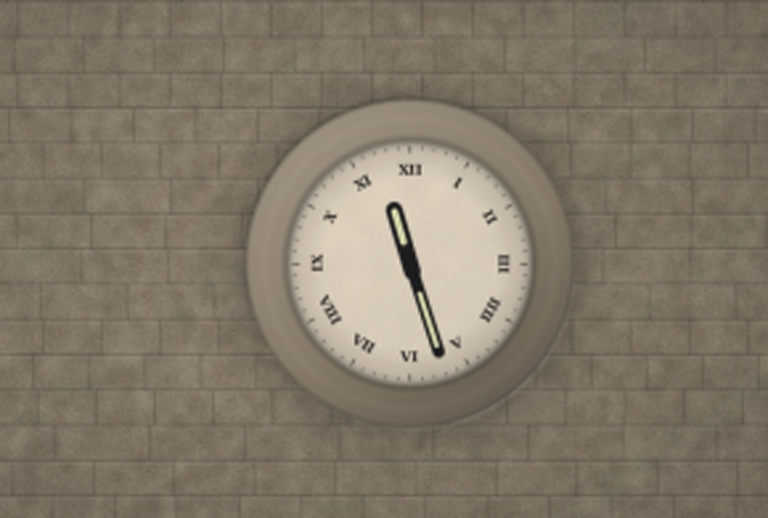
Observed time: 11:27
